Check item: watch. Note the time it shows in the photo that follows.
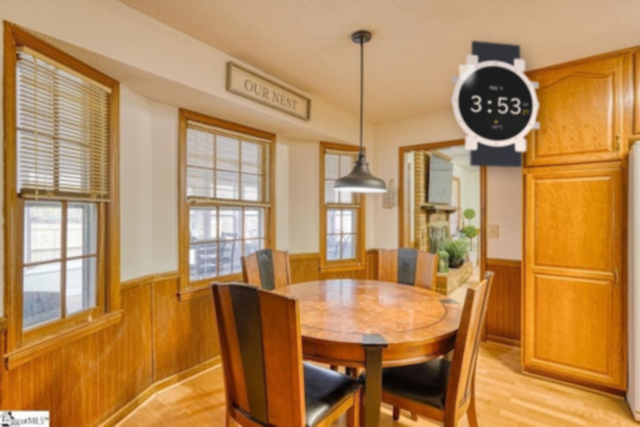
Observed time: 3:53
